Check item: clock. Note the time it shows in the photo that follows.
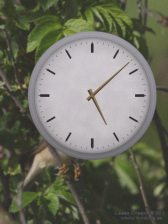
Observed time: 5:08
